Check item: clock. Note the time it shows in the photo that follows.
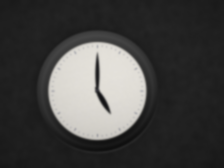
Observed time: 5:00
